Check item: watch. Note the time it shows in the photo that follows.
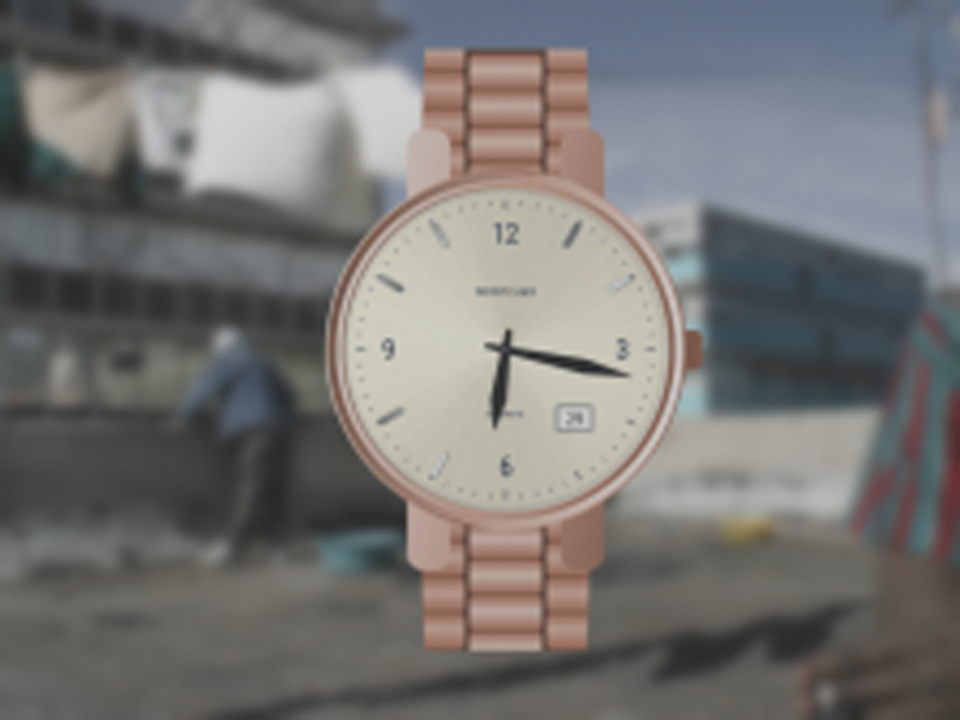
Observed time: 6:17
